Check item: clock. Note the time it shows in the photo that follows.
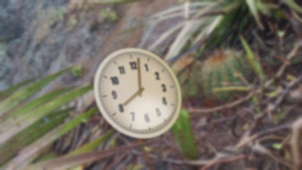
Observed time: 8:02
